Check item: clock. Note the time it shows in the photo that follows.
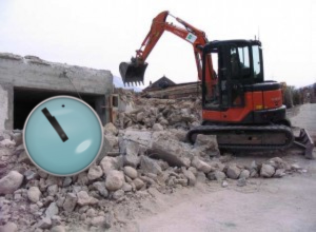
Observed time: 10:54
